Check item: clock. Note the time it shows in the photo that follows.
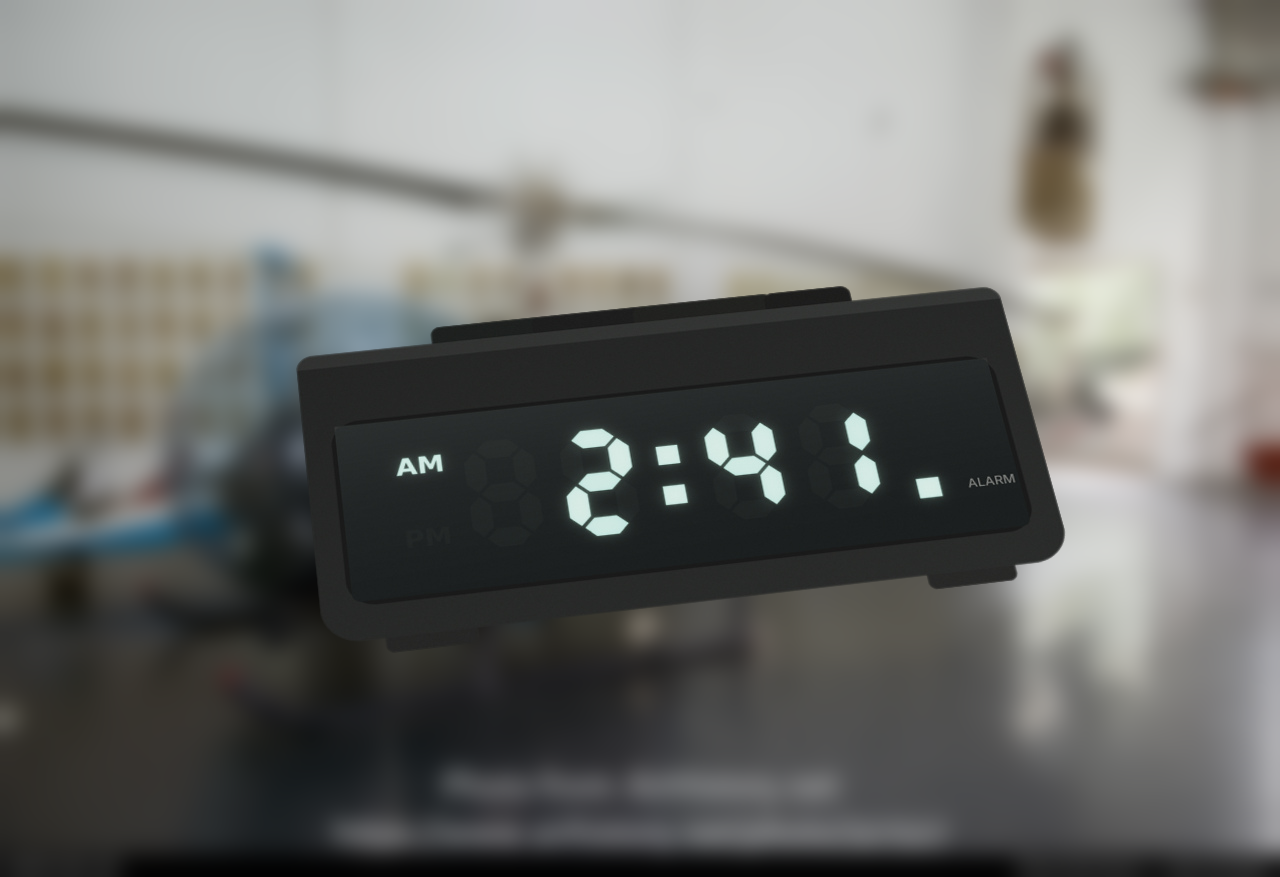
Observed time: 2:41
